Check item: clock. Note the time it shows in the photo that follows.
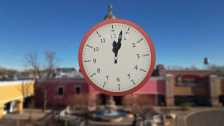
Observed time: 12:03
